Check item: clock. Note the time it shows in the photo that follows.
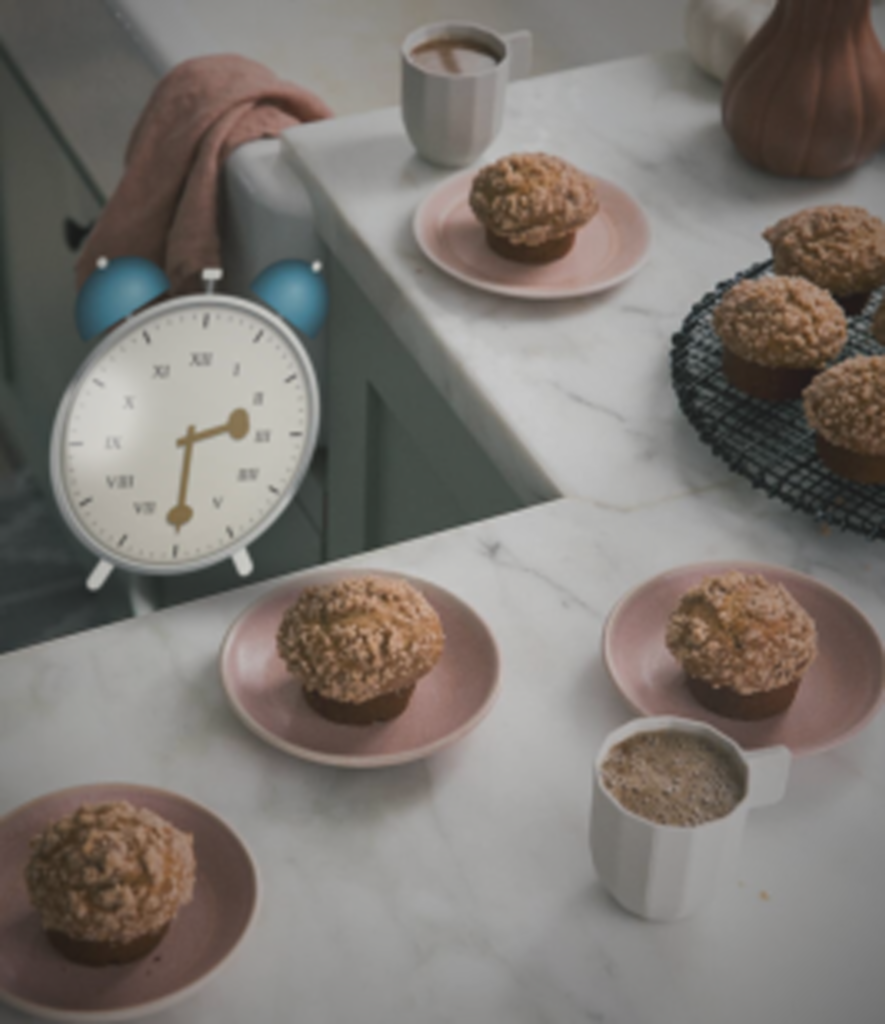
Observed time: 2:30
